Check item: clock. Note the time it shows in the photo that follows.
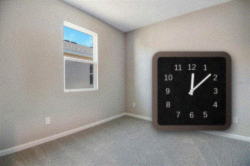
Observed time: 12:08
